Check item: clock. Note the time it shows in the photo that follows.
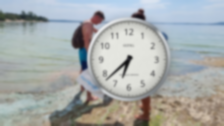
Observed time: 6:38
